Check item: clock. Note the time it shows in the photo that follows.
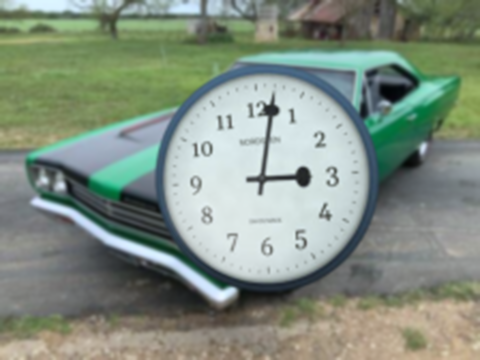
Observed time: 3:02
